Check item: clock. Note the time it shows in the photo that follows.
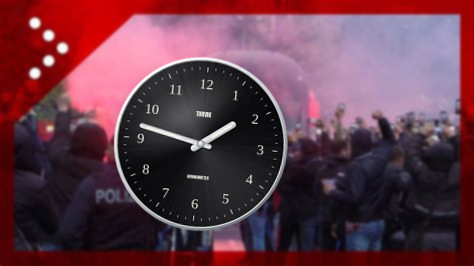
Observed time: 1:47
